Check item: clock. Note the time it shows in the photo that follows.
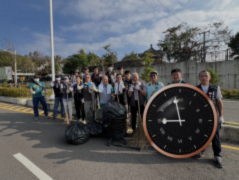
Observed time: 8:58
